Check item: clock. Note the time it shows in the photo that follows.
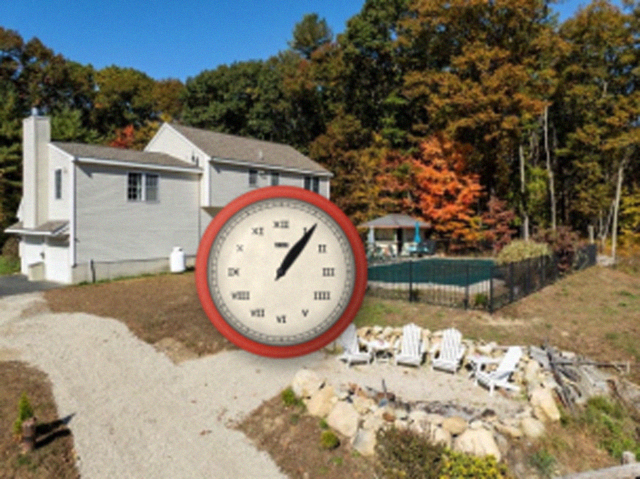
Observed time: 1:06
